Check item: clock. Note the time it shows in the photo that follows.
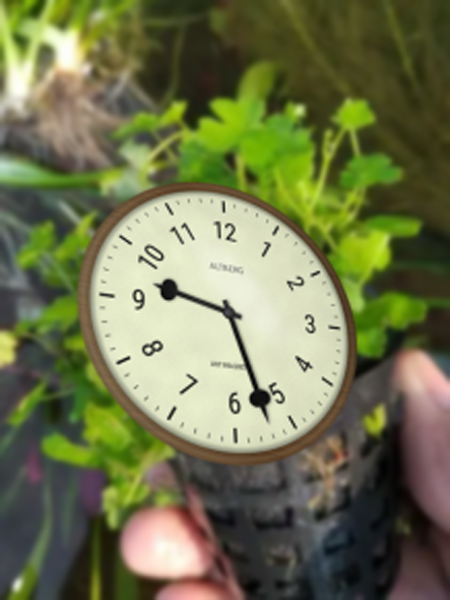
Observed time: 9:27
